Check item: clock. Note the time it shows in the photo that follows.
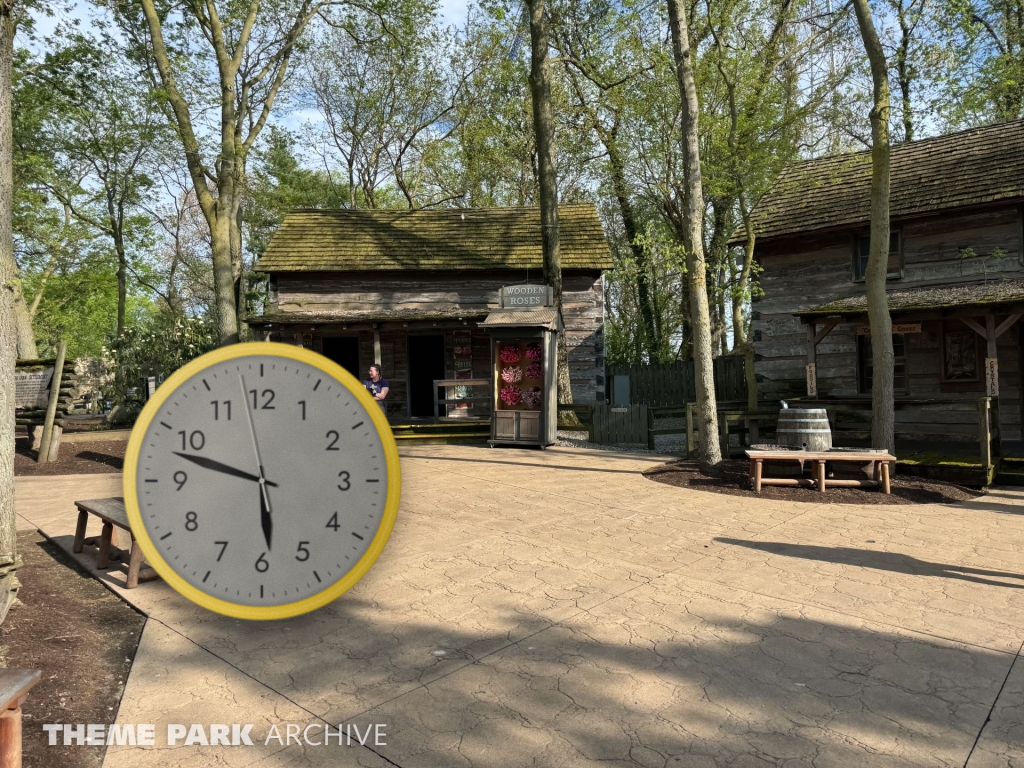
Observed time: 5:47:58
